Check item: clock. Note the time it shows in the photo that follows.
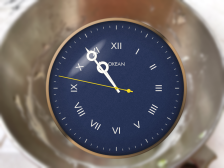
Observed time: 10:53:47
